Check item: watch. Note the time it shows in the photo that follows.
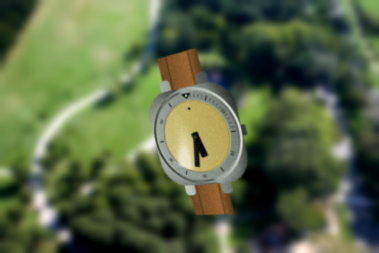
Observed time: 5:32
